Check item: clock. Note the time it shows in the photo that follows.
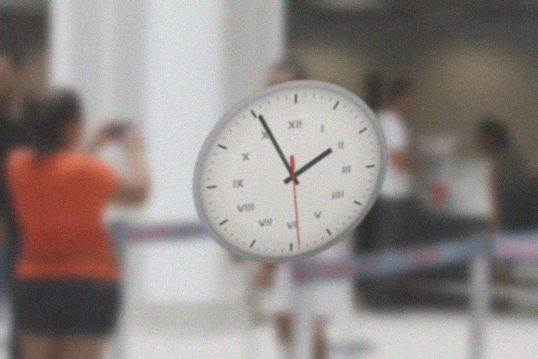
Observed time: 1:55:29
